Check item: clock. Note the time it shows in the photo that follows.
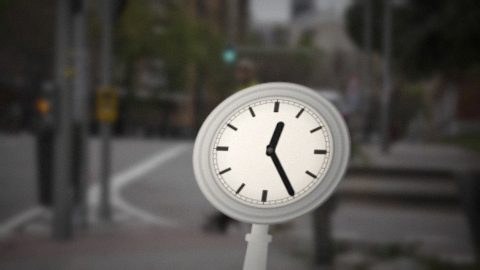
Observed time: 12:25
